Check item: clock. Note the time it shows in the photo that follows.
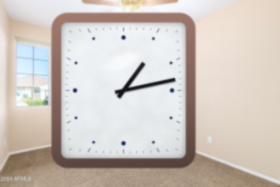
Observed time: 1:13
